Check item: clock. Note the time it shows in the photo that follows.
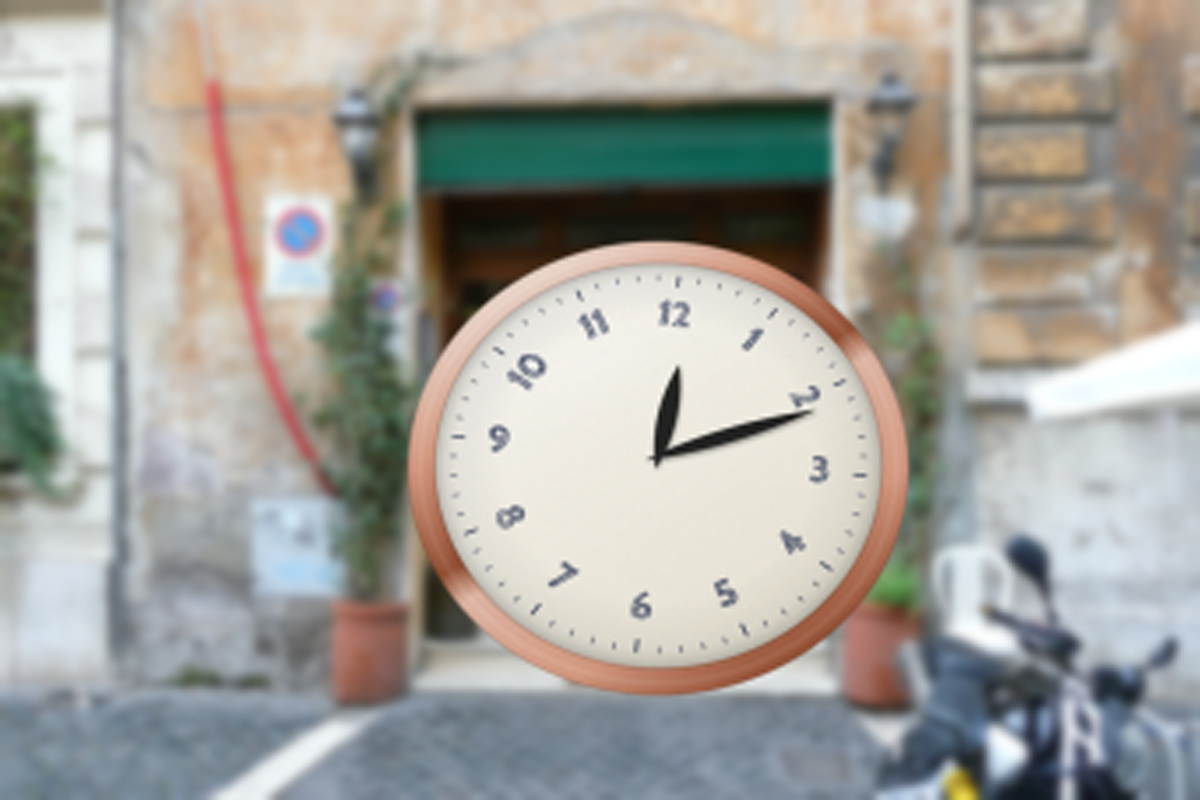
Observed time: 12:11
